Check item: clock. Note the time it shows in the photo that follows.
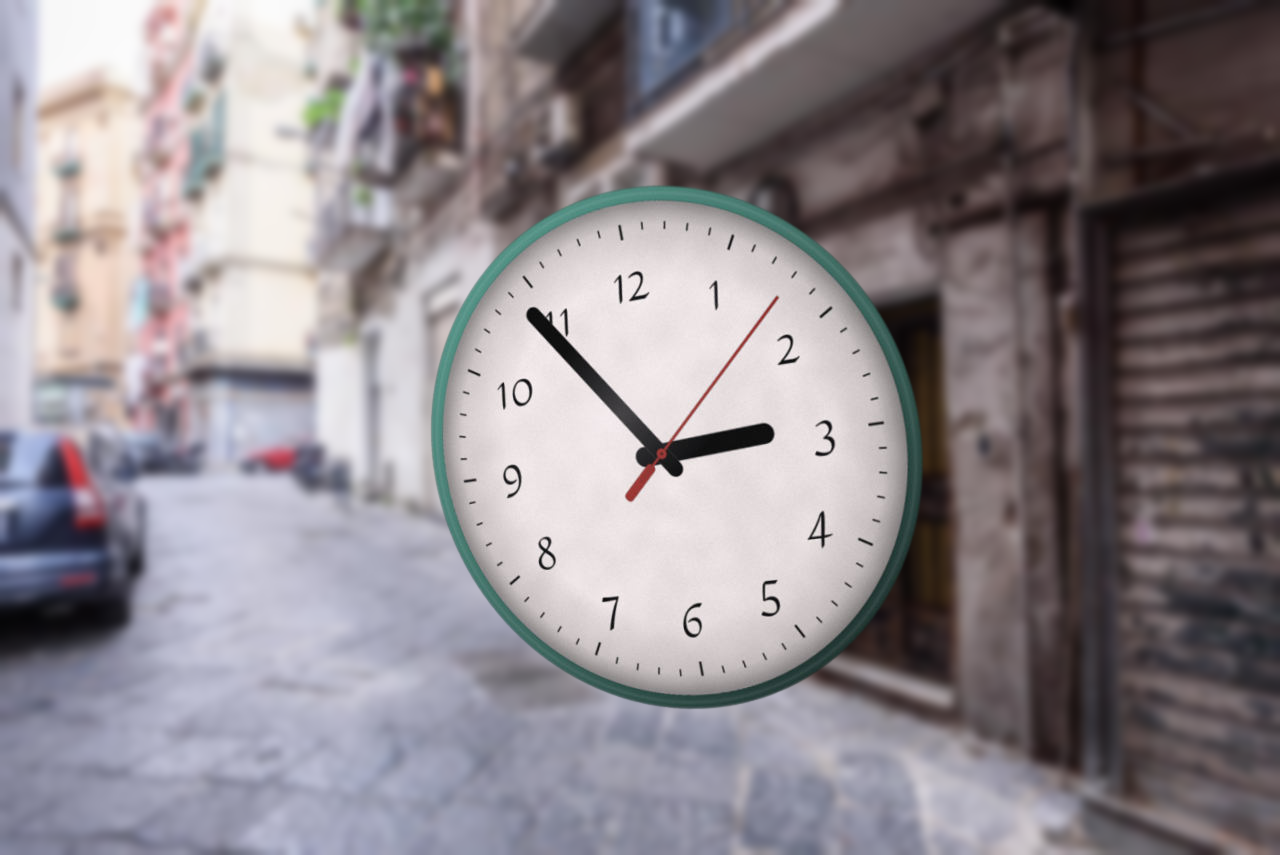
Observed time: 2:54:08
